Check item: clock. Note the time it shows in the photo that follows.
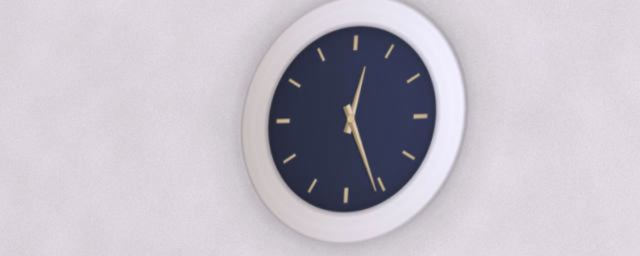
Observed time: 12:26
